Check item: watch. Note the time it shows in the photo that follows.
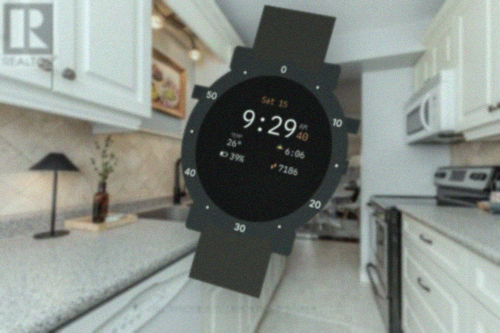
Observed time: 9:29:40
